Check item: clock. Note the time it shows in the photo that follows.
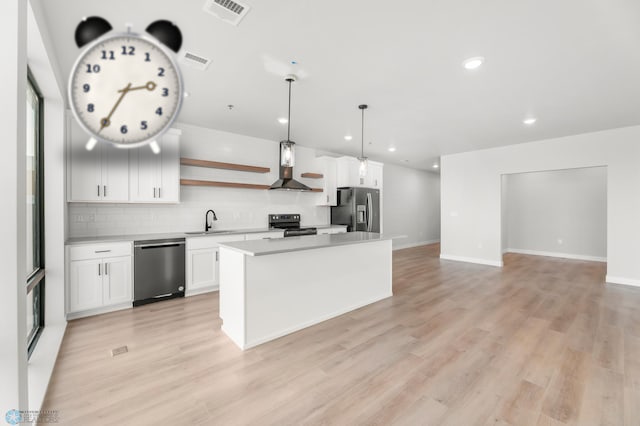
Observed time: 2:35
